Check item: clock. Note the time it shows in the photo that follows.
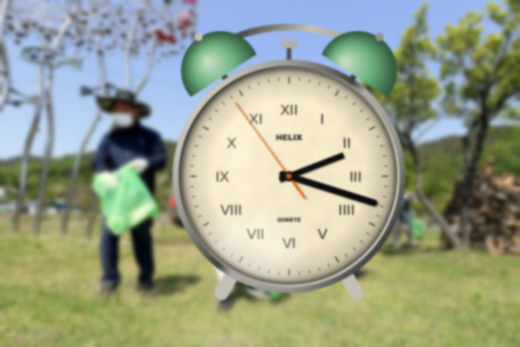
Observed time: 2:17:54
